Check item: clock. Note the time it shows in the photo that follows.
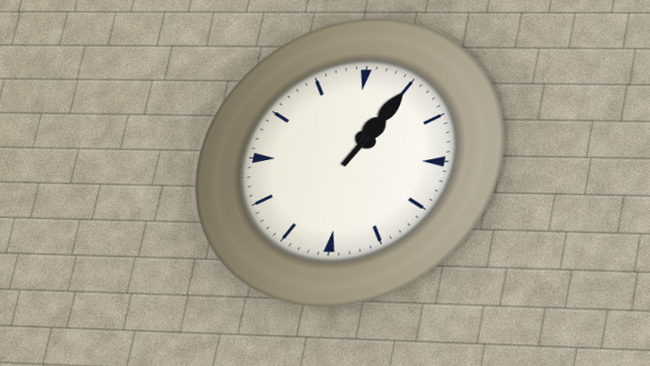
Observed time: 1:05
